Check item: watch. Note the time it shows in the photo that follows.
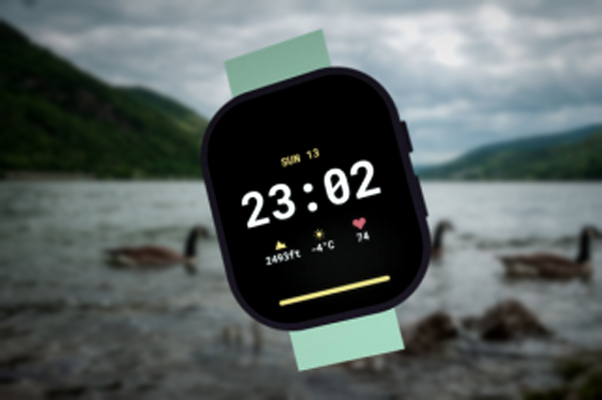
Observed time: 23:02
